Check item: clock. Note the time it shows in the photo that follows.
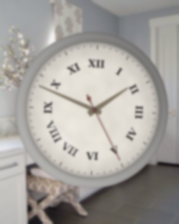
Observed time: 1:48:25
